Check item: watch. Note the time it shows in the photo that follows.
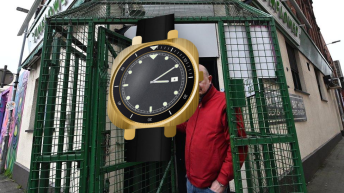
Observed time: 3:10
